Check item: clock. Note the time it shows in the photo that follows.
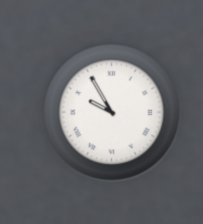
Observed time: 9:55
